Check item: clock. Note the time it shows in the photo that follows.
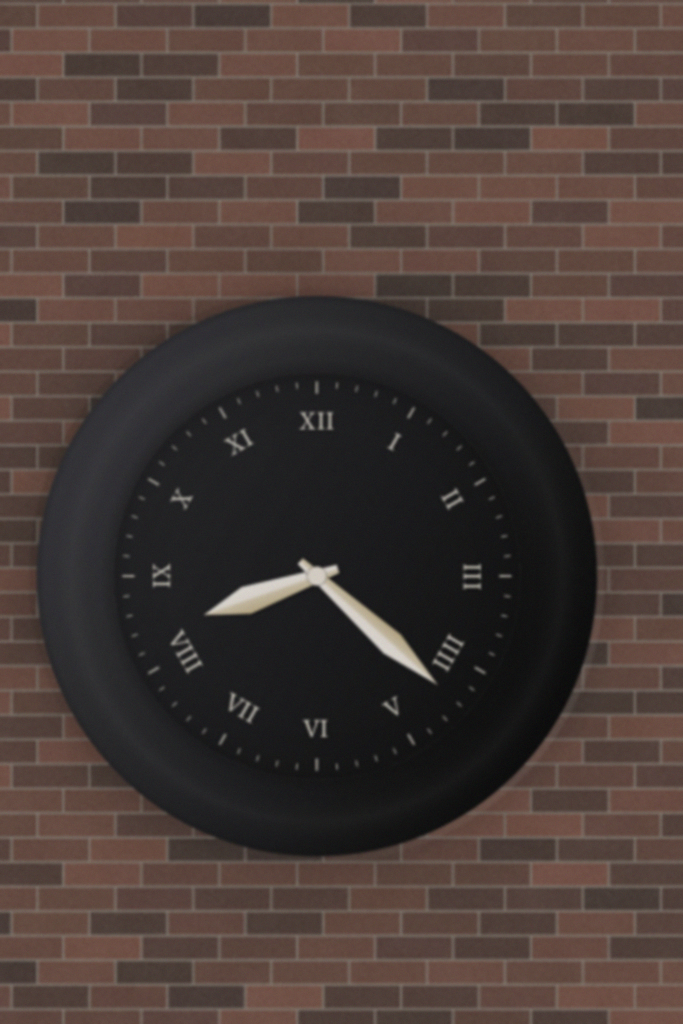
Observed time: 8:22
